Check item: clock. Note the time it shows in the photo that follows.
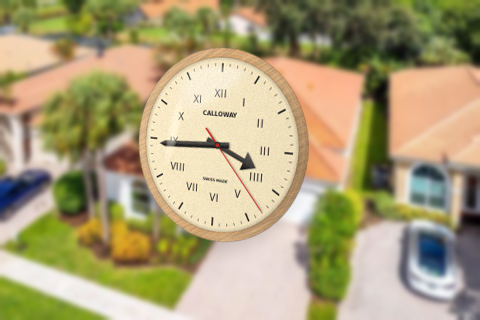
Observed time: 3:44:23
